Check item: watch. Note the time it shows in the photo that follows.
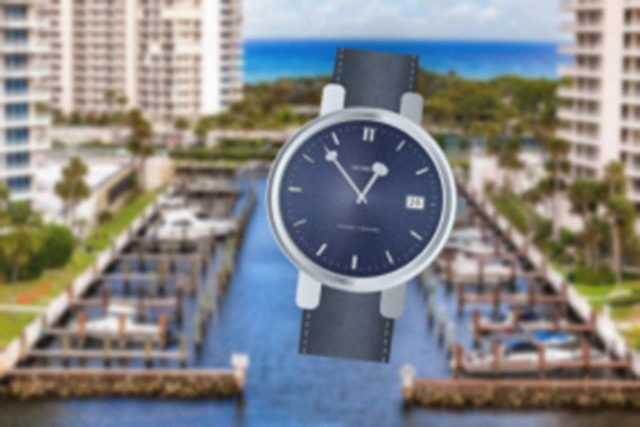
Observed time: 12:53
